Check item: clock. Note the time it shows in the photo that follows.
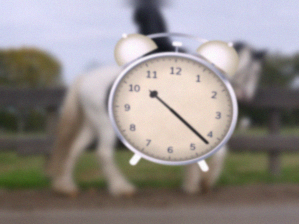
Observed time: 10:22
